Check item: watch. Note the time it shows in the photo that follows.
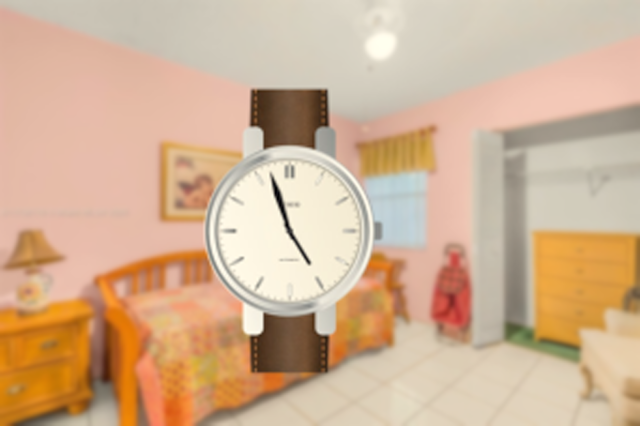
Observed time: 4:57
